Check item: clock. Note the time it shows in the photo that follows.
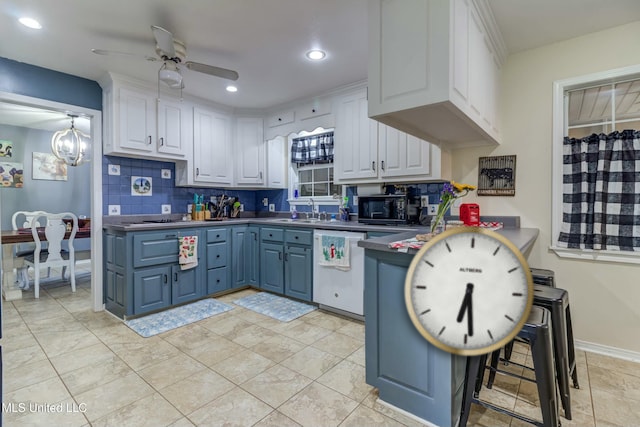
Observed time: 6:29
